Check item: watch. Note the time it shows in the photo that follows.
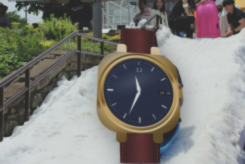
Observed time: 11:34
